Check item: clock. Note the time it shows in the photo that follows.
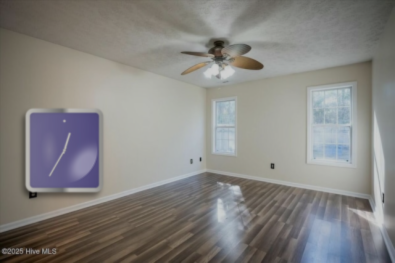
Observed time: 12:35
